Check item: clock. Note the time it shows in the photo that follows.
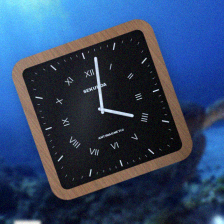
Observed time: 4:02
